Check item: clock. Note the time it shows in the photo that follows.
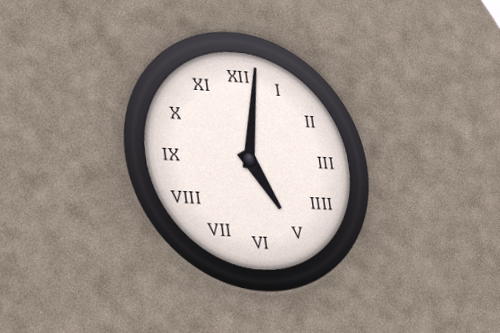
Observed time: 5:02
